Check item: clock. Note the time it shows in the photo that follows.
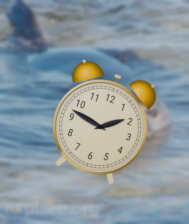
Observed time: 1:47
